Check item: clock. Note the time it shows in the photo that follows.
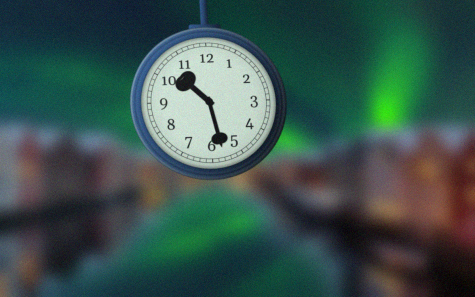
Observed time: 10:28
